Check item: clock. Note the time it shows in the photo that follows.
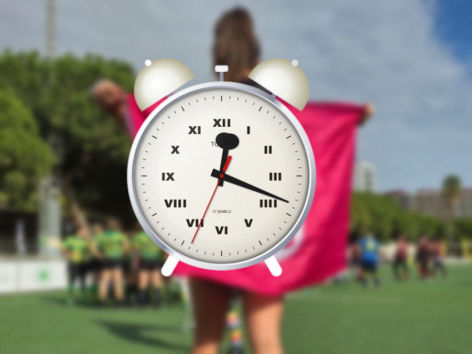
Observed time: 12:18:34
